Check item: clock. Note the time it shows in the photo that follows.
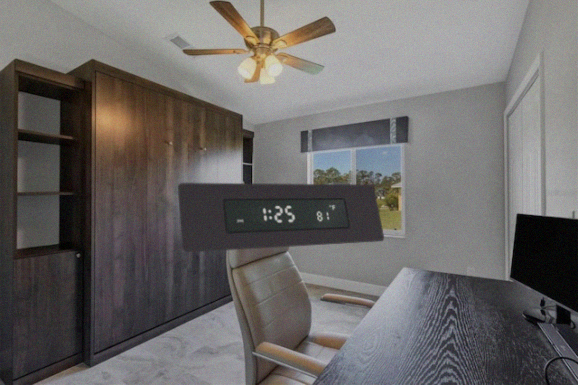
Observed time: 1:25
